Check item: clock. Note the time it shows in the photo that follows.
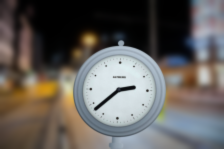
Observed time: 2:38
